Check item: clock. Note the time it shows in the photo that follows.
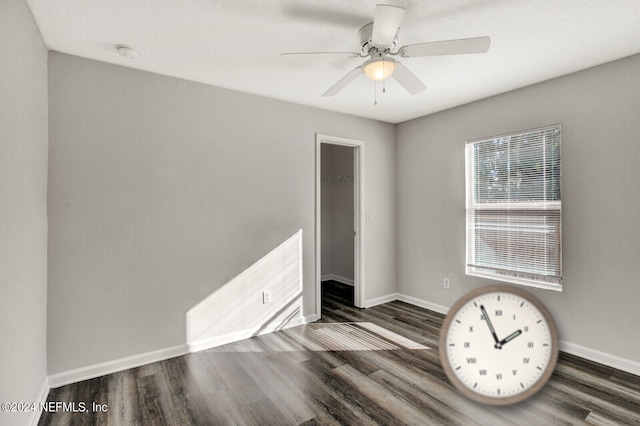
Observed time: 1:56
